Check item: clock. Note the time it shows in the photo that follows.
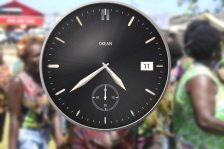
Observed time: 4:39
